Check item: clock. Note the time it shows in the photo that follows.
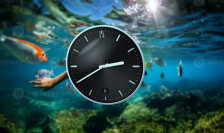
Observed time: 2:40
